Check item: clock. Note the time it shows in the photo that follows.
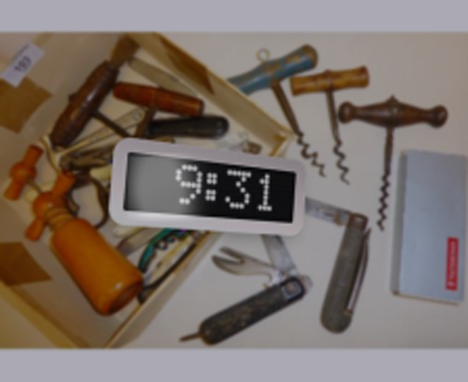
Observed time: 9:31
